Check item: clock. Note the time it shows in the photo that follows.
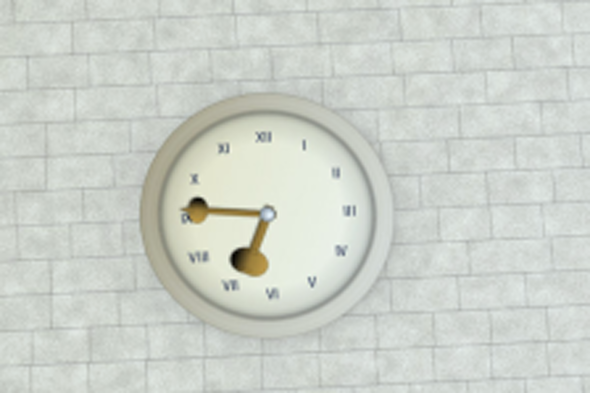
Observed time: 6:46
